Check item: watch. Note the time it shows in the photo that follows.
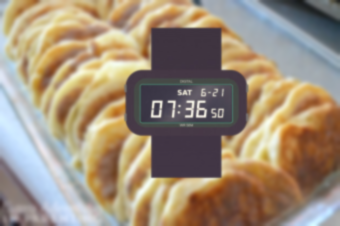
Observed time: 7:36
